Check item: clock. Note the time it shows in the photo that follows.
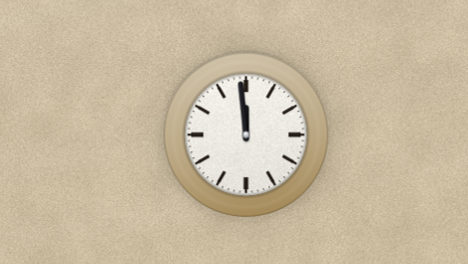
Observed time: 11:59
